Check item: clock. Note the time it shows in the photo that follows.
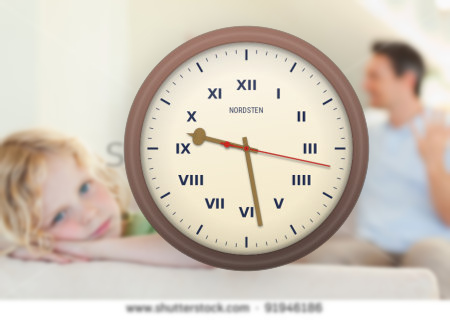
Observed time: 9:28:17
